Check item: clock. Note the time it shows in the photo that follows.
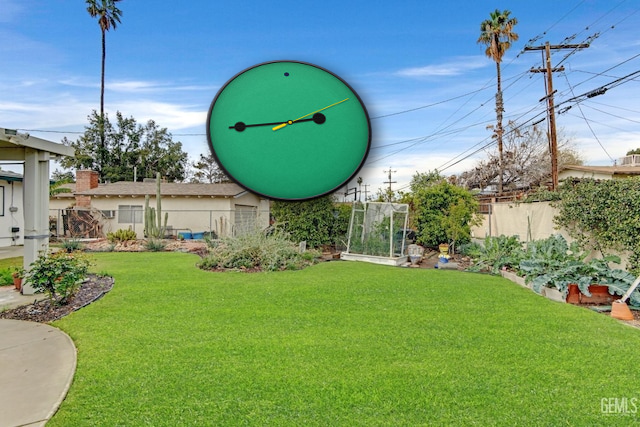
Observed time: 2:44:11
